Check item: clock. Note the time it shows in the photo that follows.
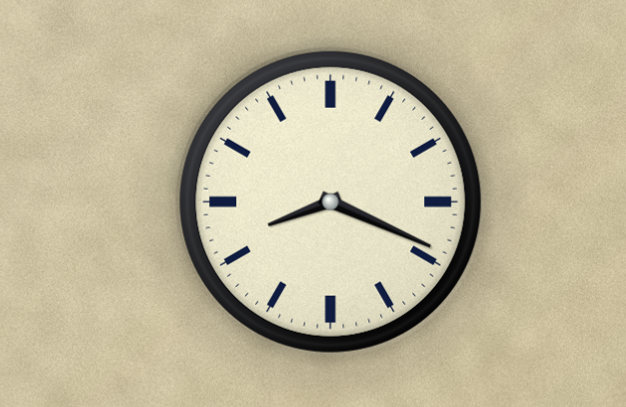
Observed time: 8:19
